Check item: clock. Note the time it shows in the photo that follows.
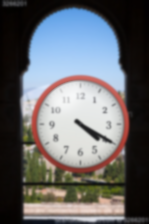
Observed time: 4:20
